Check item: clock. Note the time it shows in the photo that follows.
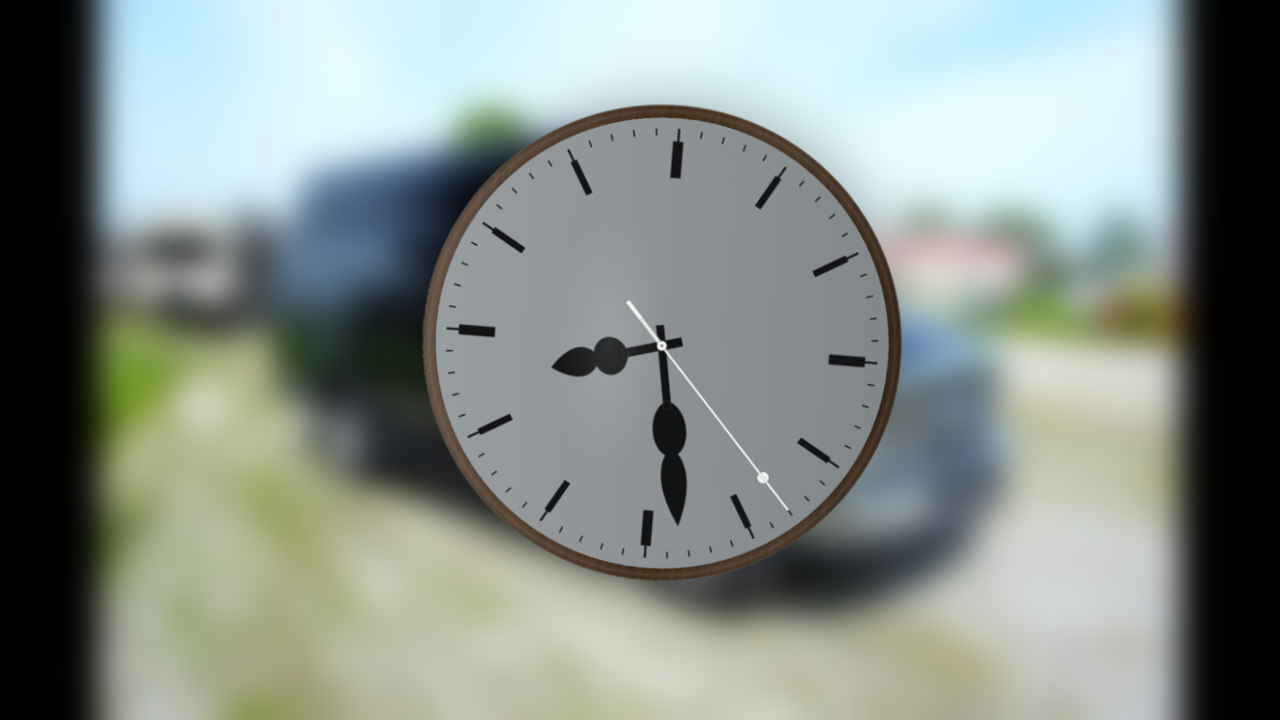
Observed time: 8:28:23
